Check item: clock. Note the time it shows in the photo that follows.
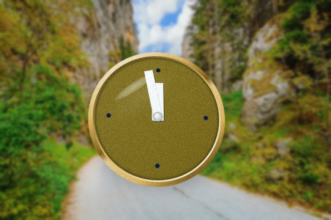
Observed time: 11:58
